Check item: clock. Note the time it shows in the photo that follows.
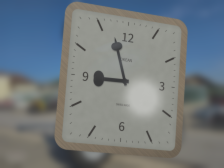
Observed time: 8:57
